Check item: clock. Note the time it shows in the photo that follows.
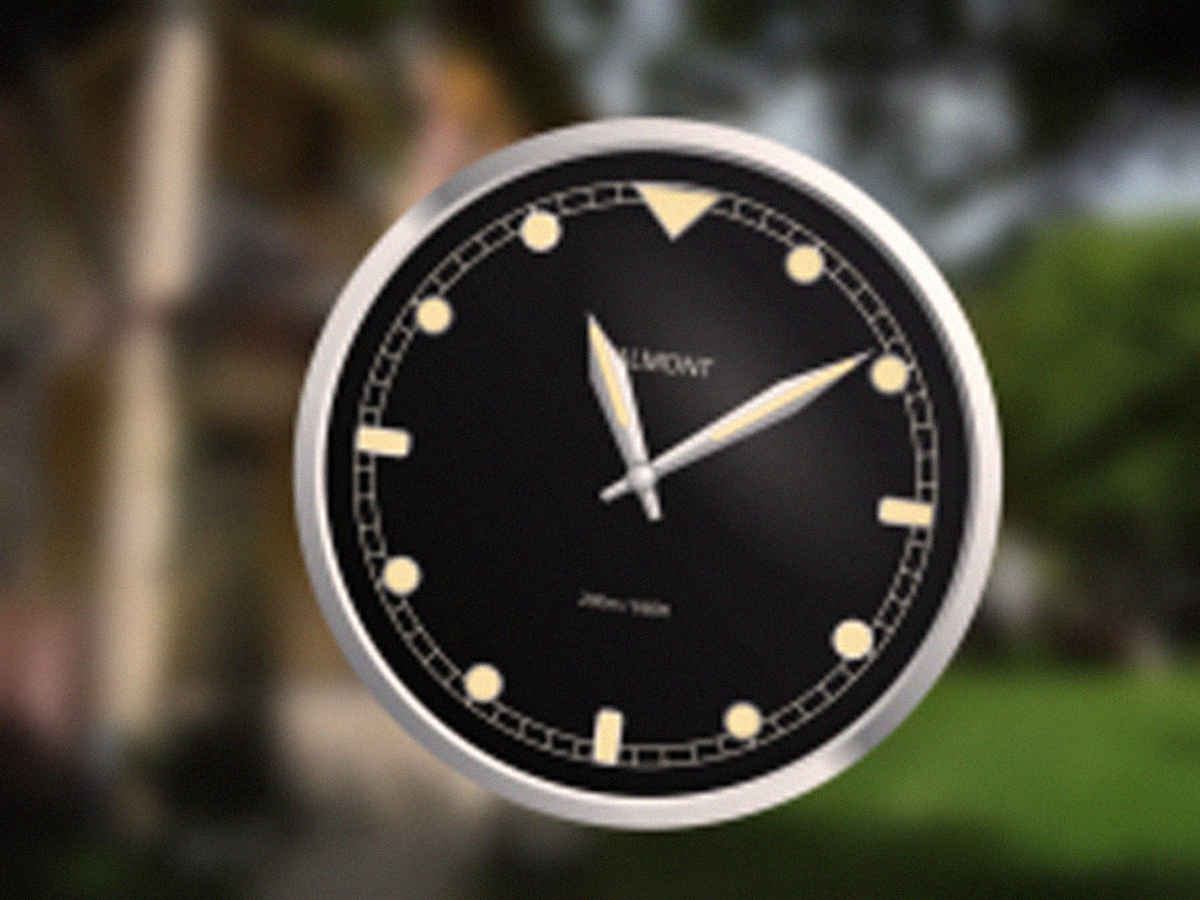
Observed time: 11:09
